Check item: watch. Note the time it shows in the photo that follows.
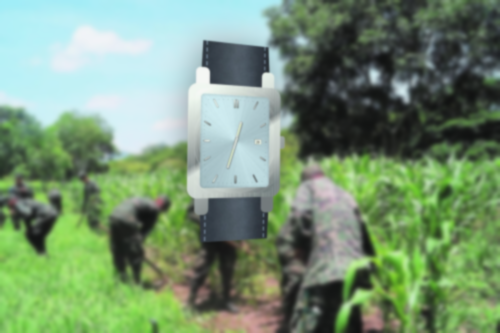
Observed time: 12:33
